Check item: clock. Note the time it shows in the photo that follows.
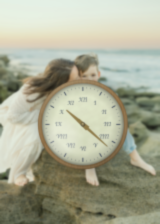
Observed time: 10:22
